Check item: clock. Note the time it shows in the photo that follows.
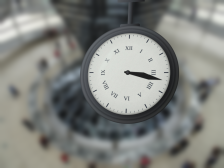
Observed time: 3:17
